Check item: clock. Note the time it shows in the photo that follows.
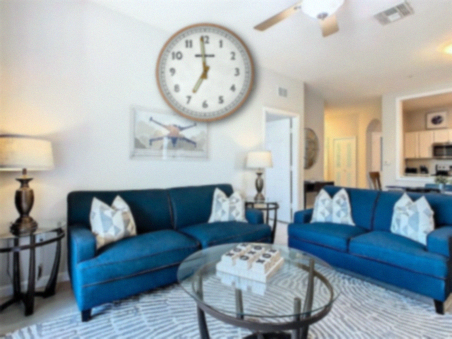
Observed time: 6:59
